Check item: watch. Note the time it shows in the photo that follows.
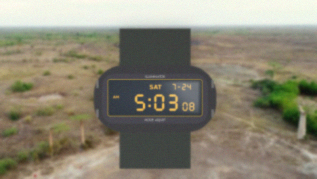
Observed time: 5:03
